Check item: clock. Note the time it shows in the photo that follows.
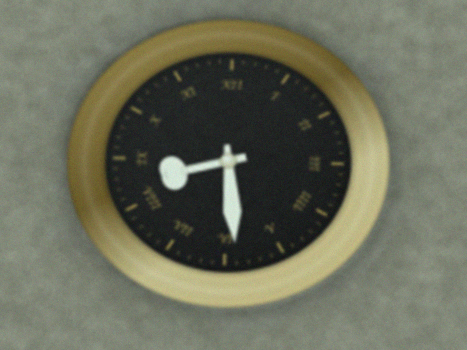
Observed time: 8:29
